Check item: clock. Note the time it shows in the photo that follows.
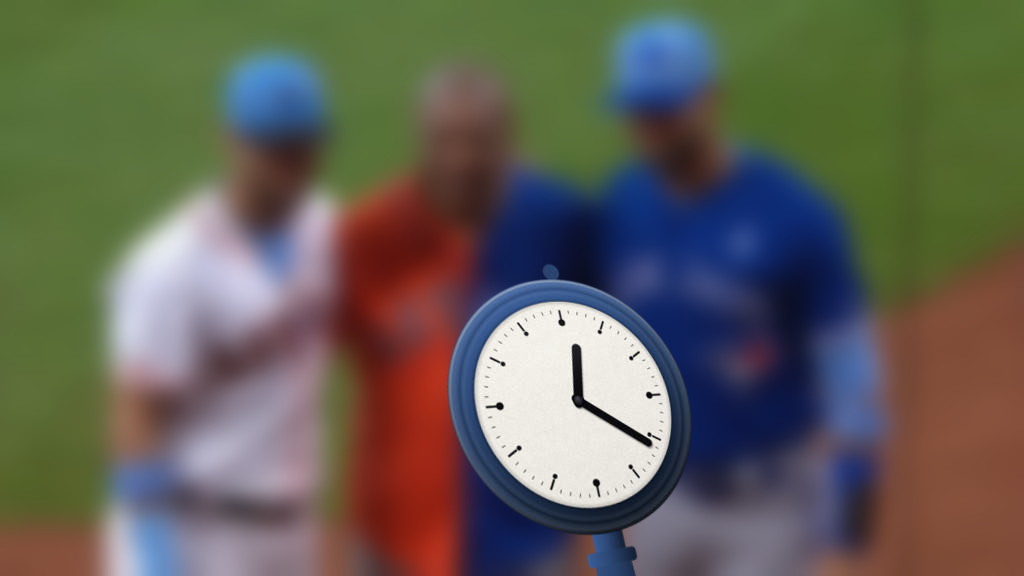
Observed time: 12:21
